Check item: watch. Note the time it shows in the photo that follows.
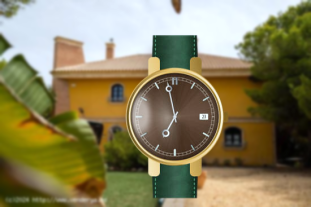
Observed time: 6:58
